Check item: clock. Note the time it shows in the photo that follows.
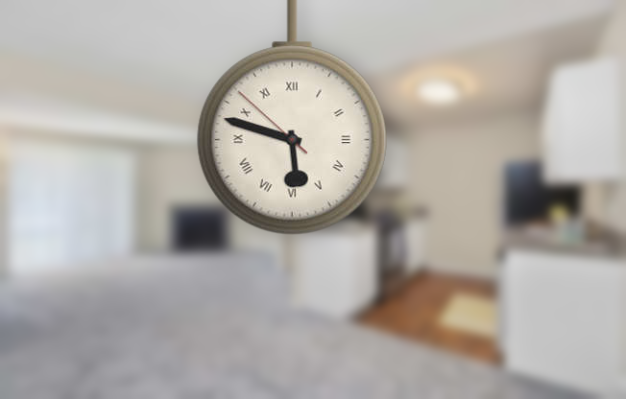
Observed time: 5:47:52
